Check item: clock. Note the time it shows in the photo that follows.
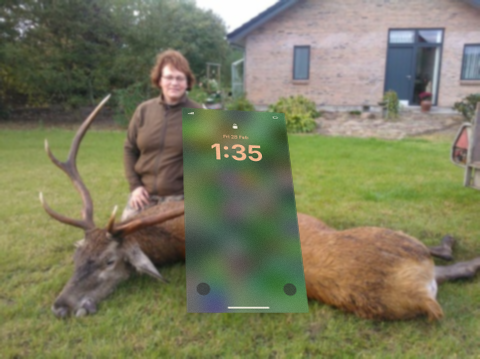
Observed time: 1:35
